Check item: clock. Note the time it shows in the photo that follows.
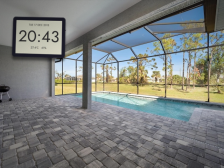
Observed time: 20:43
